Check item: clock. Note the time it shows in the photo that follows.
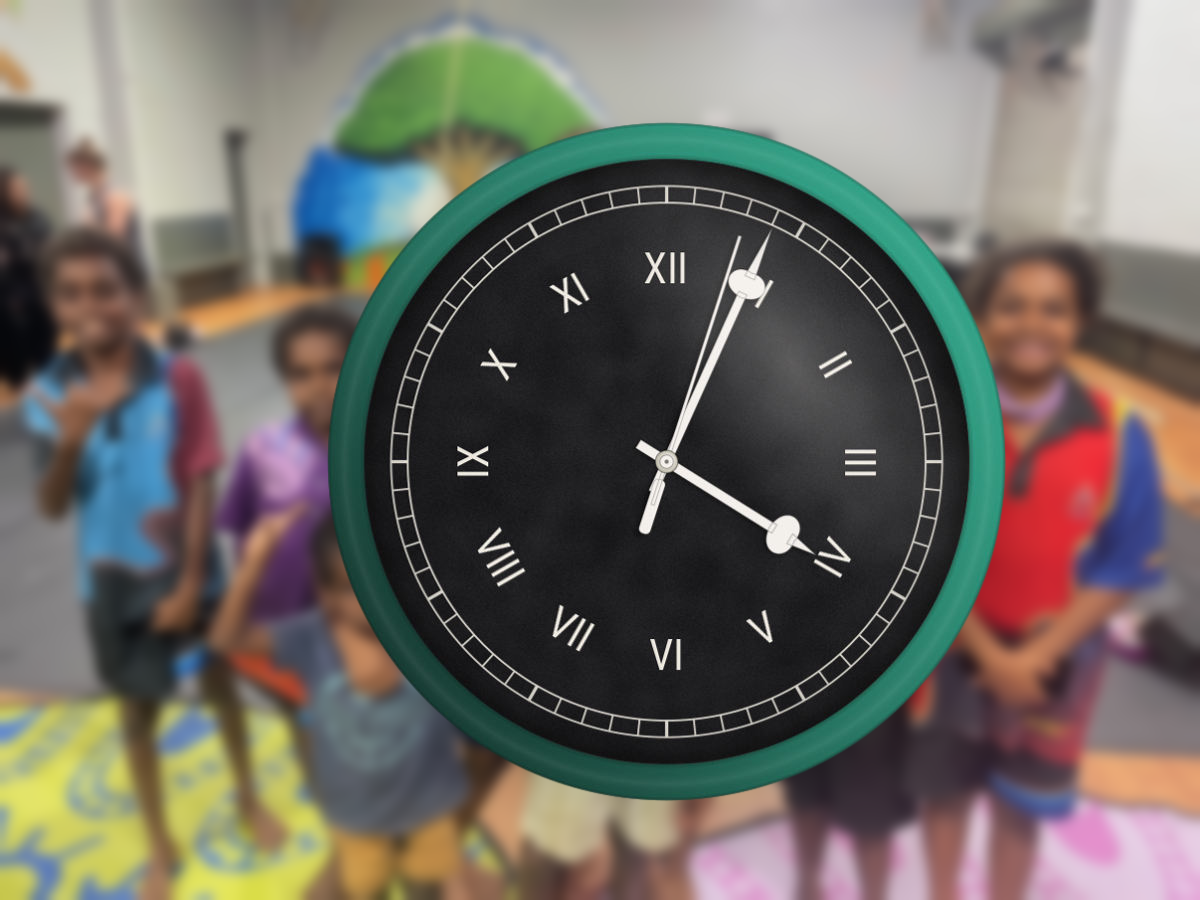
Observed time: 4:04:03
